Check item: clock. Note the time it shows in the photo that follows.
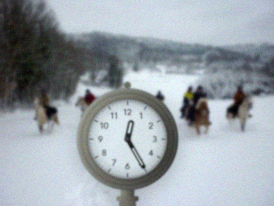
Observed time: 12:25
